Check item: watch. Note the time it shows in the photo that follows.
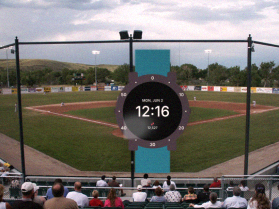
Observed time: 12:16
